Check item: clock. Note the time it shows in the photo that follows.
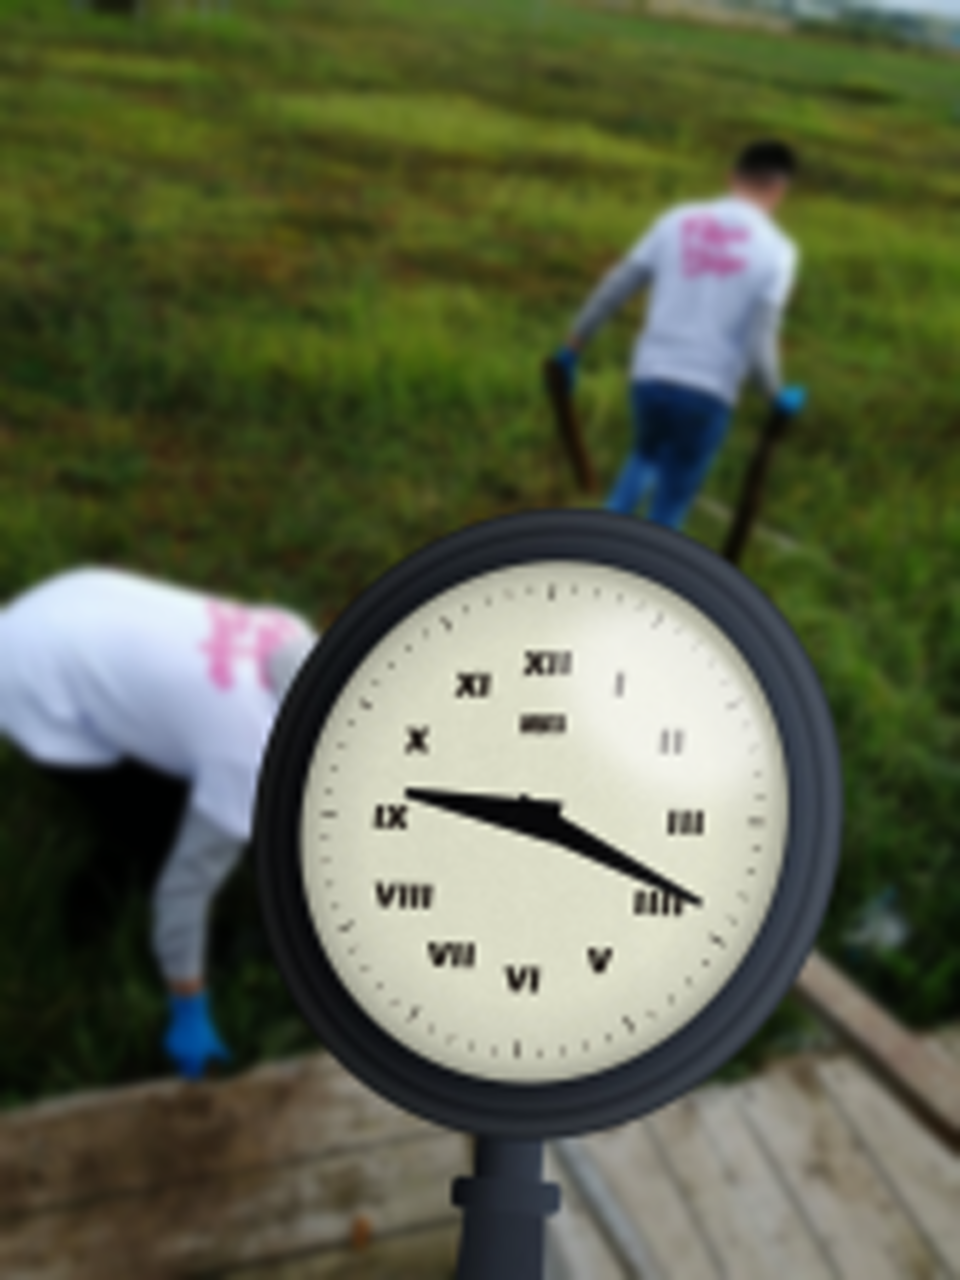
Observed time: 9:19
